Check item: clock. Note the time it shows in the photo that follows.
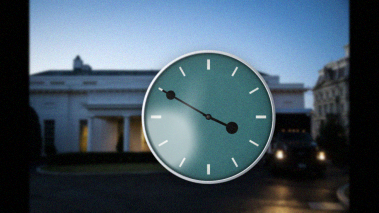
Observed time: 3:50
